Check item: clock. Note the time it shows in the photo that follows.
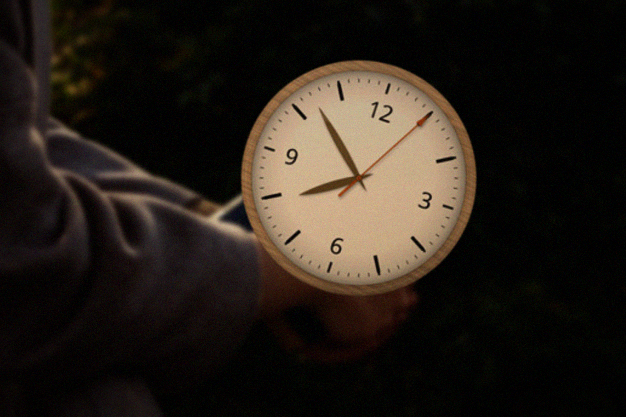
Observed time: 7:52:05
